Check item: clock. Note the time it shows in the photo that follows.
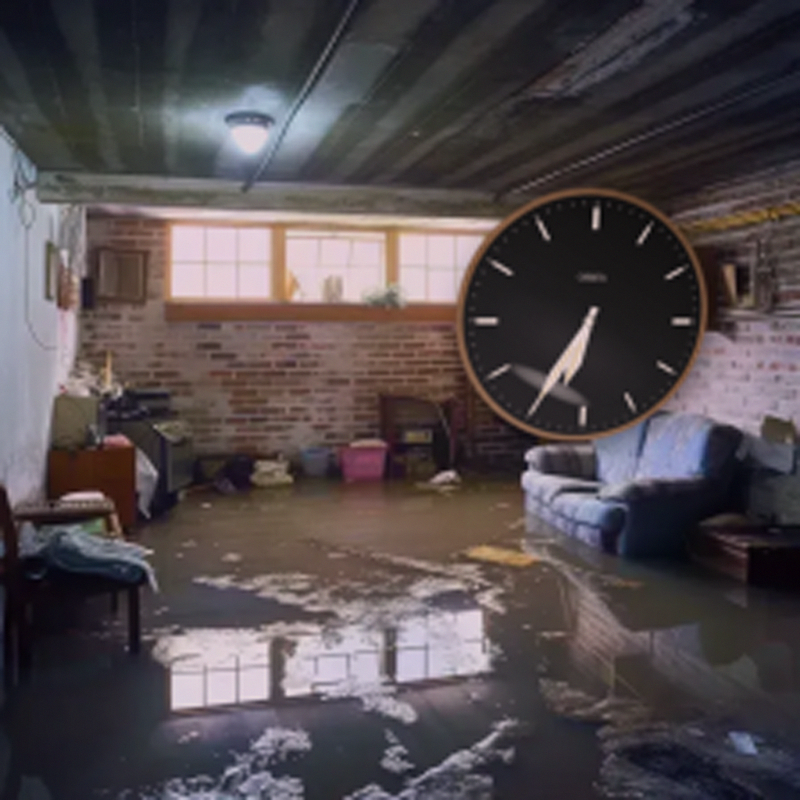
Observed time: 6:35
